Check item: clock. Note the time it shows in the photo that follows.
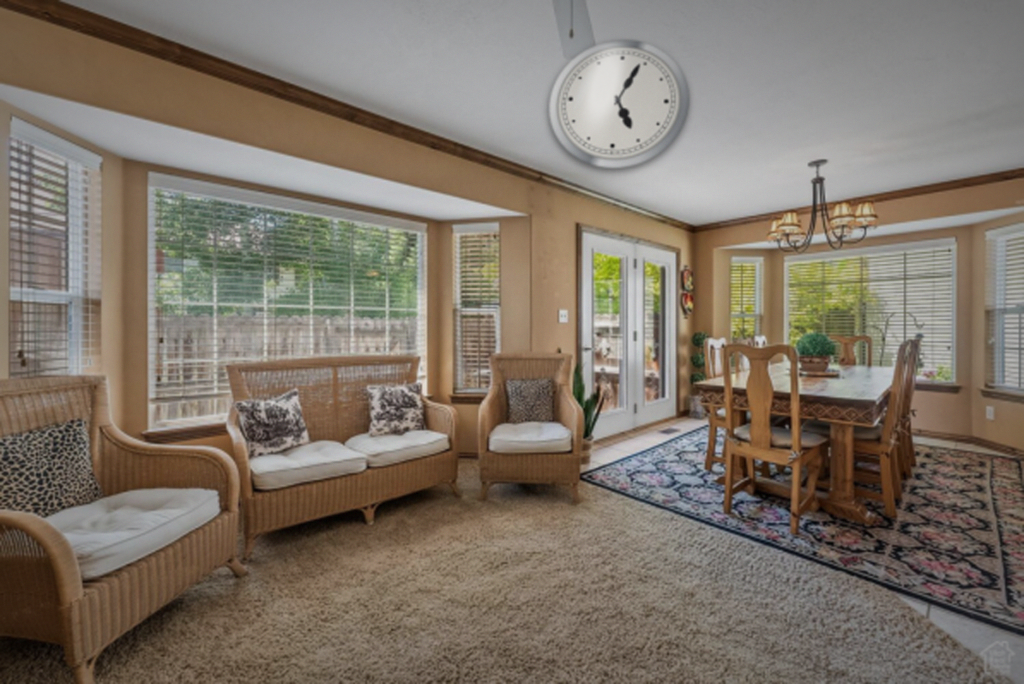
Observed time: 5:04
